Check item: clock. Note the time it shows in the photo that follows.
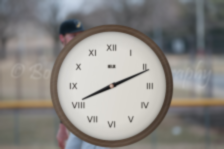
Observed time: 8:11
